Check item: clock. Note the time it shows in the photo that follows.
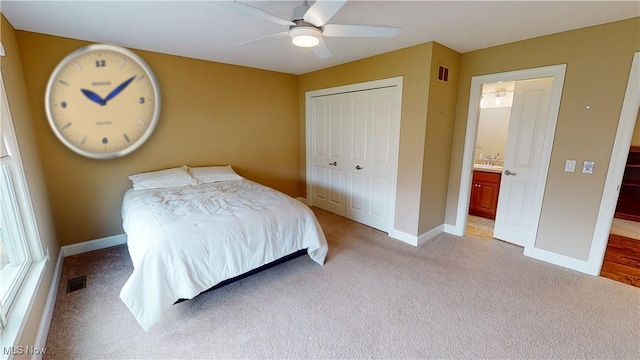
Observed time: 10:09
